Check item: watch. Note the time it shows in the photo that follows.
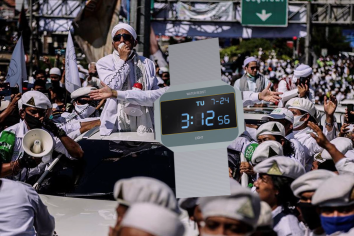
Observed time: 3:12:56
